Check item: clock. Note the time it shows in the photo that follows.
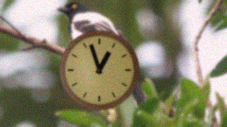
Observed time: 12:57
